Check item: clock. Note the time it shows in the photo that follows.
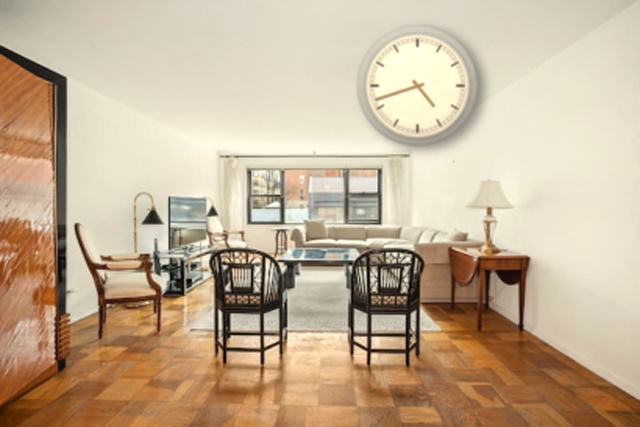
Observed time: 4:42
